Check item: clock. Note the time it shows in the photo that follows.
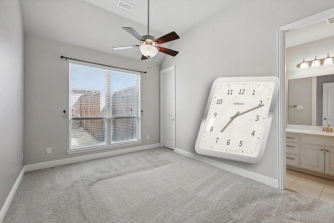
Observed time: 7:11
